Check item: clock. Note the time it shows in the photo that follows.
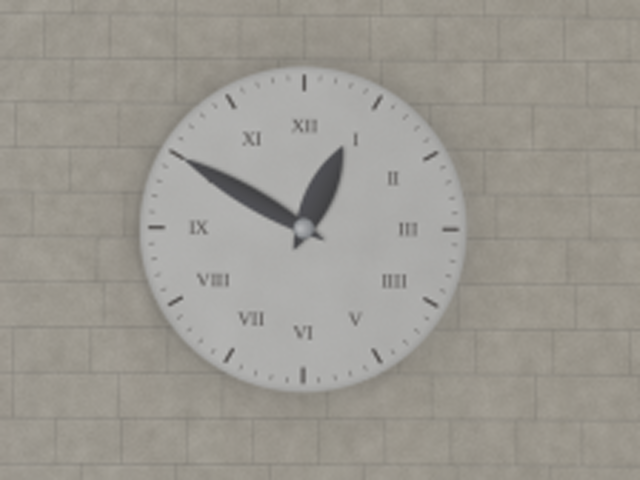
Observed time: 12:50
